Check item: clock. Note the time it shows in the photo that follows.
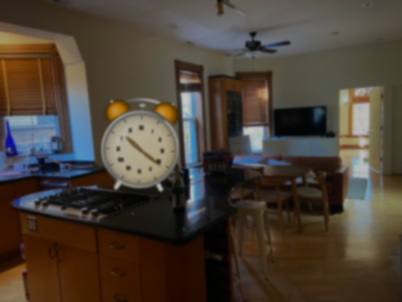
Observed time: 10:21
